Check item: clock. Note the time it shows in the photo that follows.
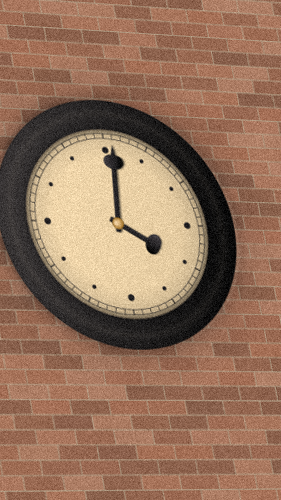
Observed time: 4:01
